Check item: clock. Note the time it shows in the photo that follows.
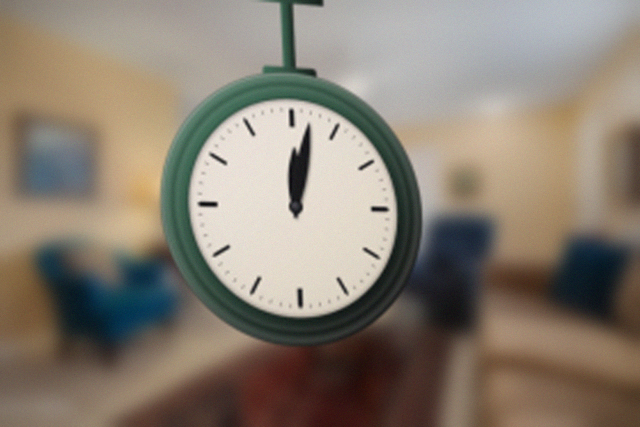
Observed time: 12:02
